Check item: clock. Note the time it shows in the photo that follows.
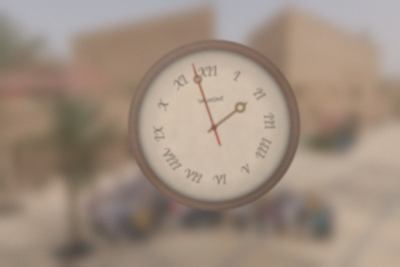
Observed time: 1:57:58
